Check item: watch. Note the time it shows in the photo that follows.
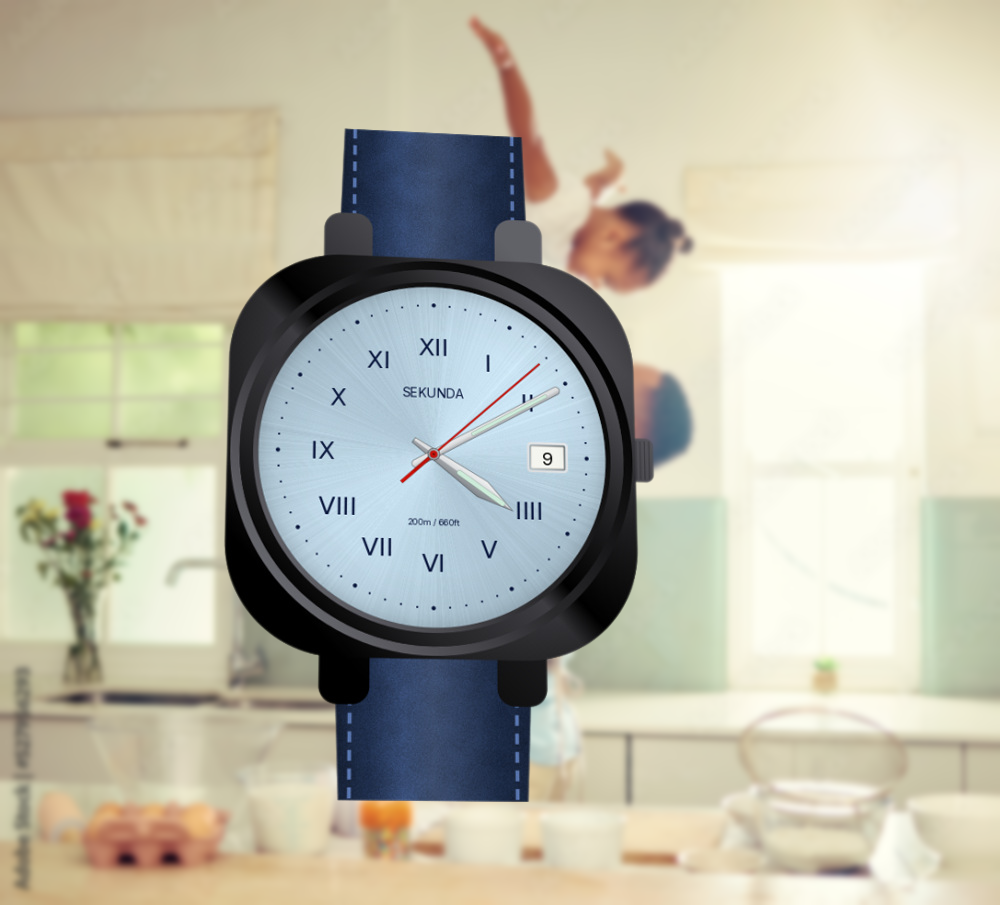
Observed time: 4:10:08
